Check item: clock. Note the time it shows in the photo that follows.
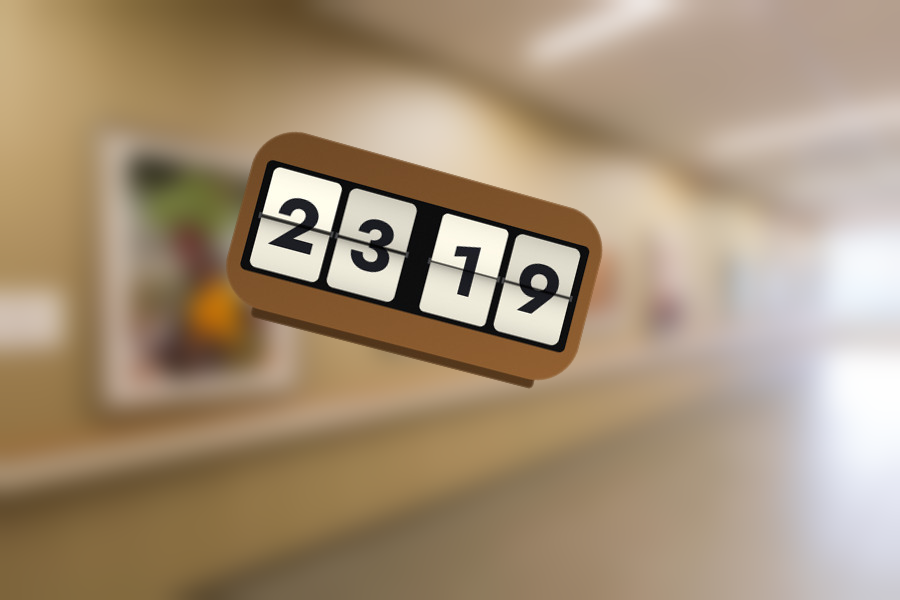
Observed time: 23:19
